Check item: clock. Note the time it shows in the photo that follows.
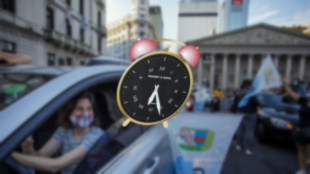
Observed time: 6:26
